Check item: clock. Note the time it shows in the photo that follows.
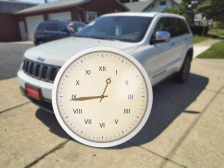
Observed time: 12:44
